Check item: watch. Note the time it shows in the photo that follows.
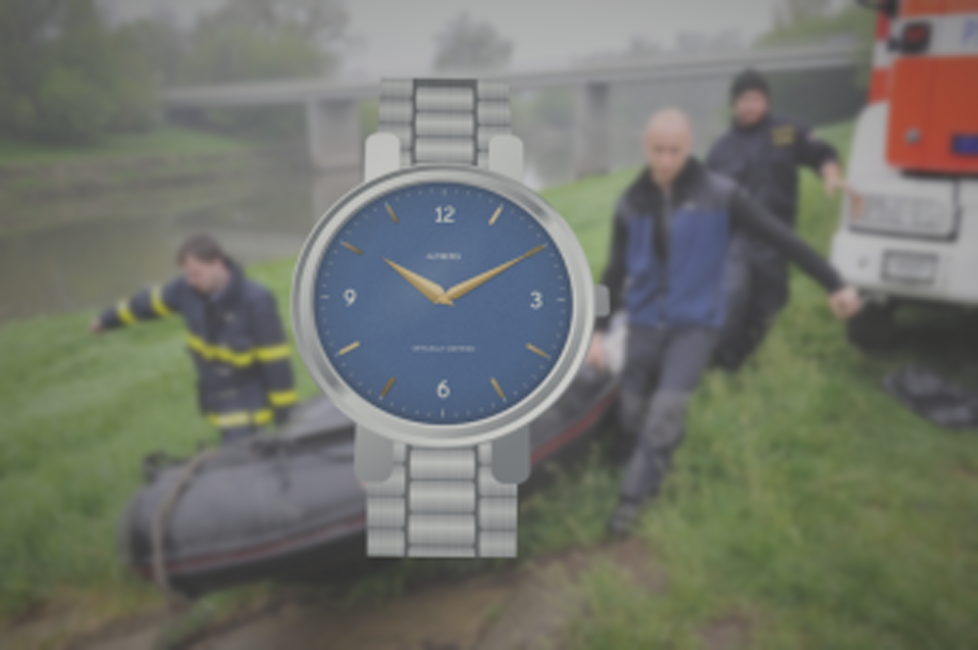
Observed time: 10:10
